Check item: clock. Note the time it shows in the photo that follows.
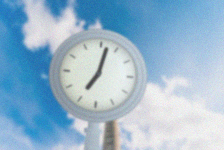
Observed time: 7:02
